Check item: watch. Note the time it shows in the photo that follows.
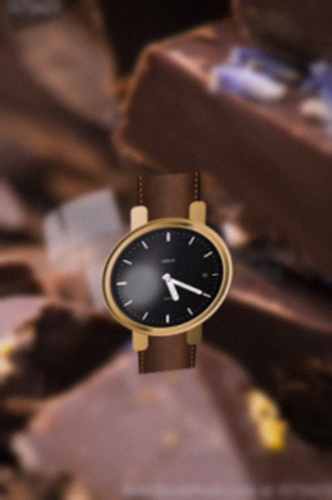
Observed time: 5:20
